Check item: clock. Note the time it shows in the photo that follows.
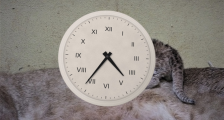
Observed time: 4:36
